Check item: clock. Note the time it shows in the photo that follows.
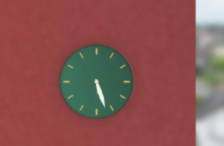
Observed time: 5:27
